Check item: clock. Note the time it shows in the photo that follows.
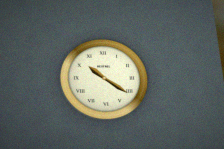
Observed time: 10:21
